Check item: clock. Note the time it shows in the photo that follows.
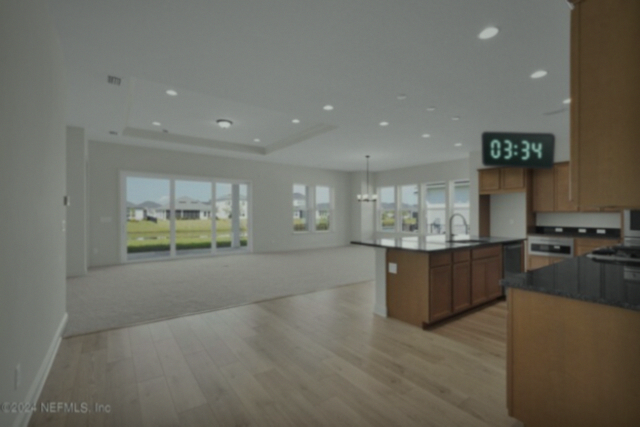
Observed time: 3:34
